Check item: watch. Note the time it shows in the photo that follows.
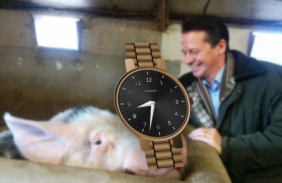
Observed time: 8:33
